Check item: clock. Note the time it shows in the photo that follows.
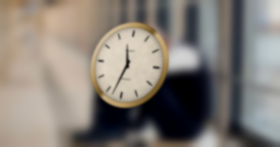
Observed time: 11:33
